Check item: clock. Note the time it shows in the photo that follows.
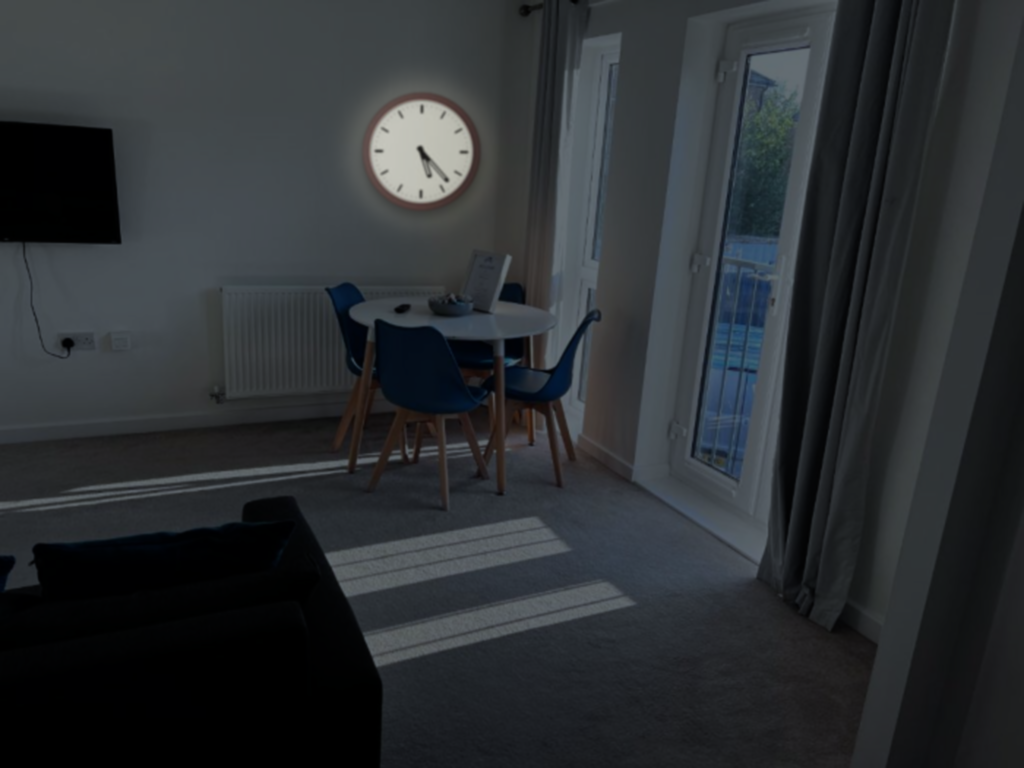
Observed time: 5:23
